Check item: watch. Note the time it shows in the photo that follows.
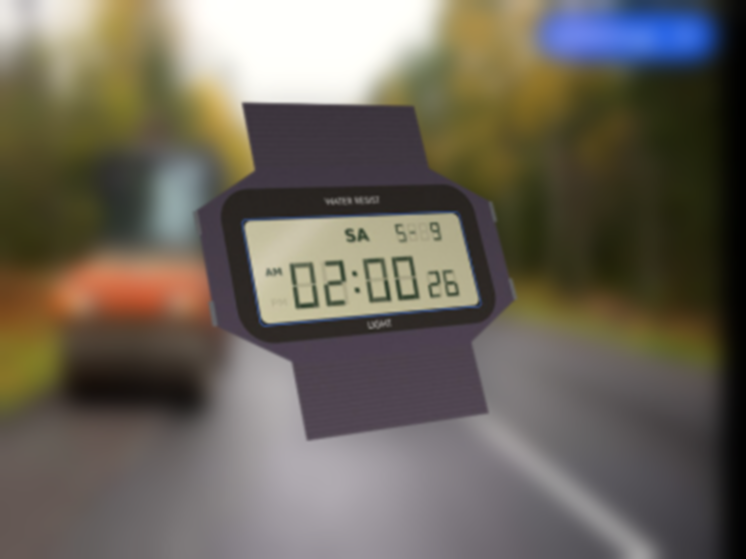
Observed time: 2:00:26
